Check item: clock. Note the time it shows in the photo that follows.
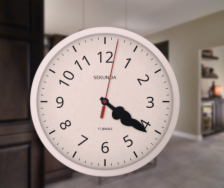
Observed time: 4:21:02
